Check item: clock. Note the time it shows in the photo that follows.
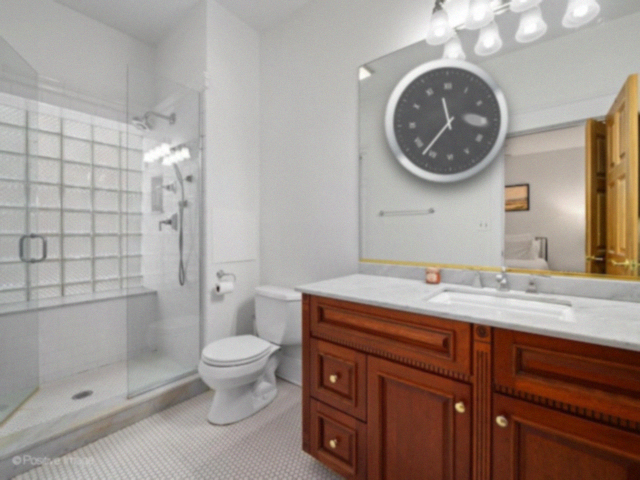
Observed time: 11:37
